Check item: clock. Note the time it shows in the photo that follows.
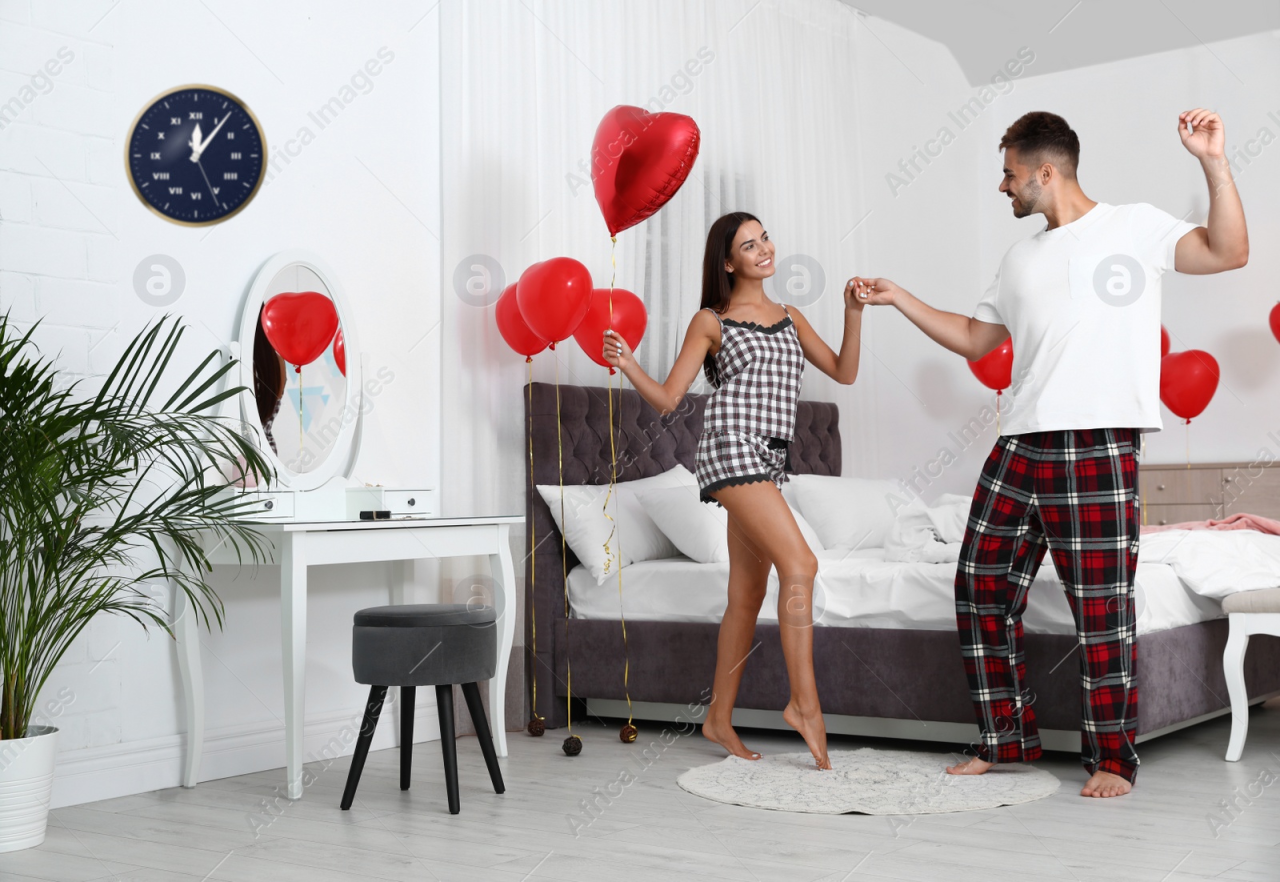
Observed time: 12:06:26
